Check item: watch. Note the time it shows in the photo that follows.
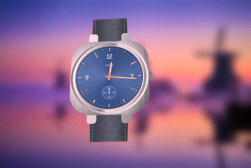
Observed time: 12:16
